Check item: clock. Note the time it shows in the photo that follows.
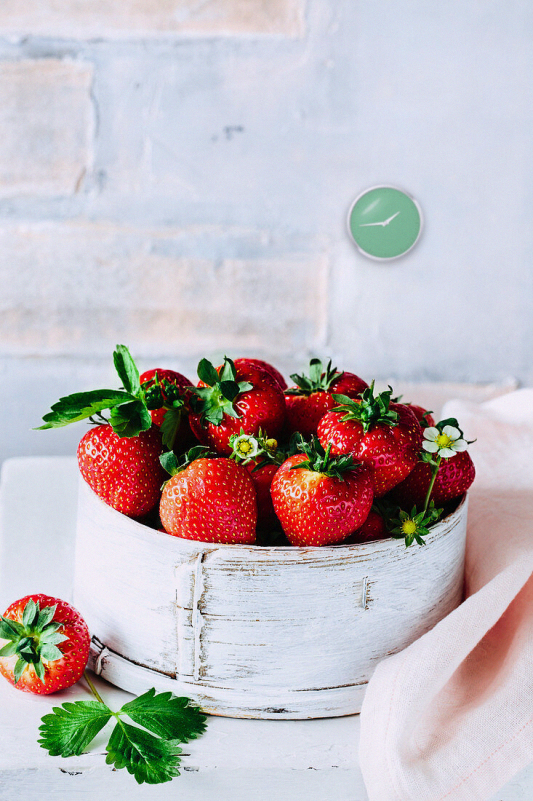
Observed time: 1:44
